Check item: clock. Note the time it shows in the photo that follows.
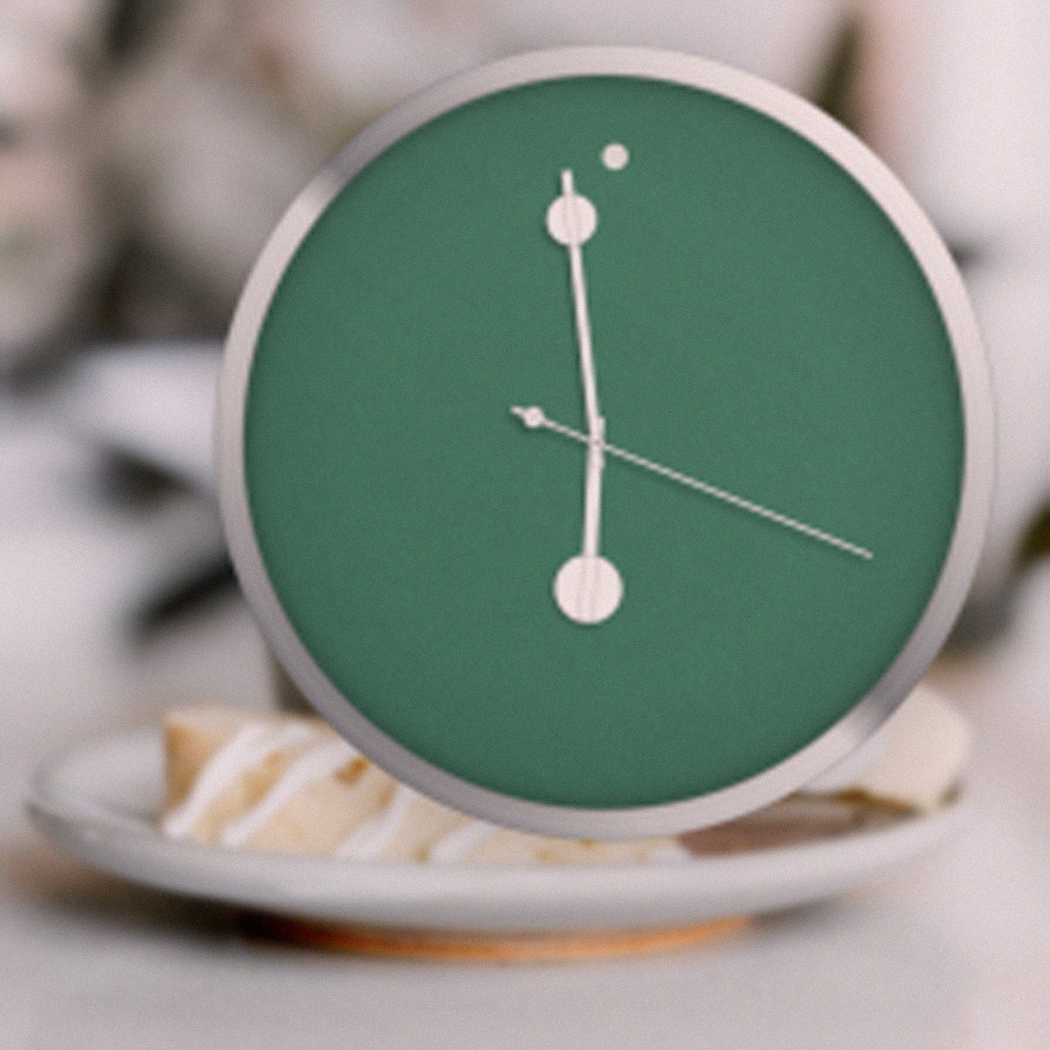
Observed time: 5:58:18
